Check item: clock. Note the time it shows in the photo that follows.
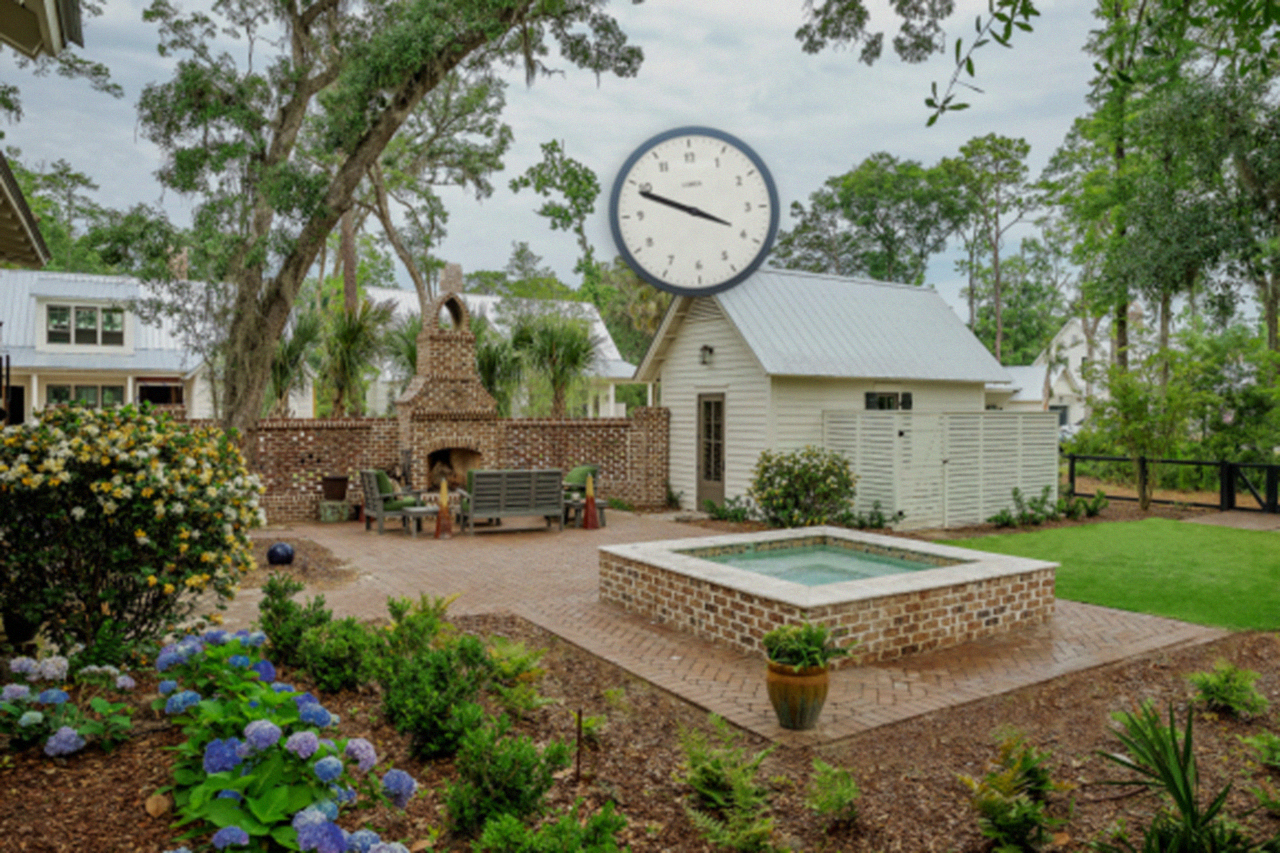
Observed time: 3:49
